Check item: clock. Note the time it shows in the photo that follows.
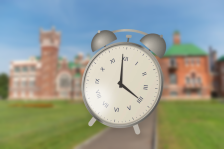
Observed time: 3:59
